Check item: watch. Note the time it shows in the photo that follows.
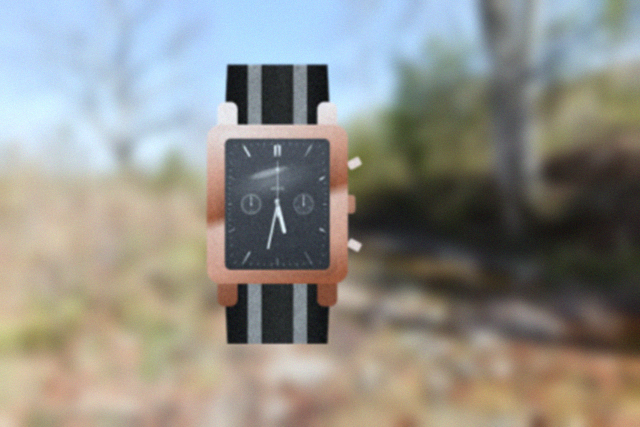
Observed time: 5:32
